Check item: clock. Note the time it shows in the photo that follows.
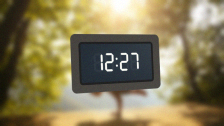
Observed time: 12:27
